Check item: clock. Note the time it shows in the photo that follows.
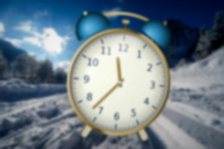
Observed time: 11:37
